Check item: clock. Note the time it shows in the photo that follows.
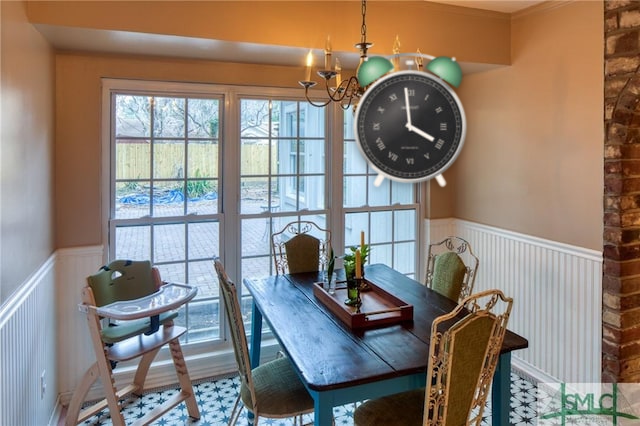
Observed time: 3:59
